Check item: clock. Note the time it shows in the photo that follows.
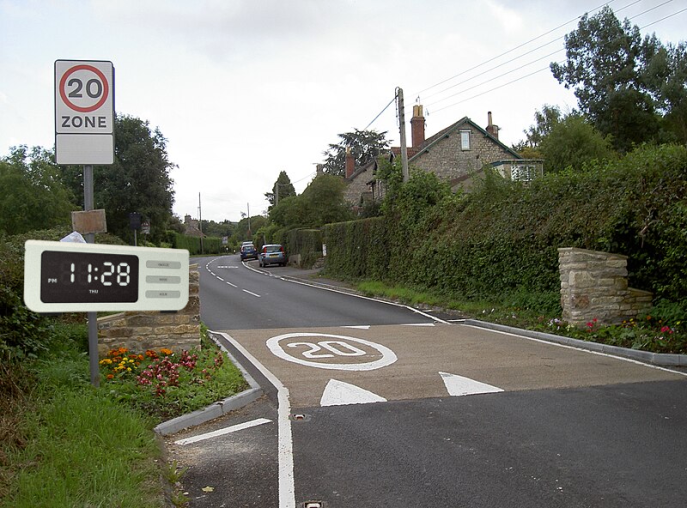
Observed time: 11:28
